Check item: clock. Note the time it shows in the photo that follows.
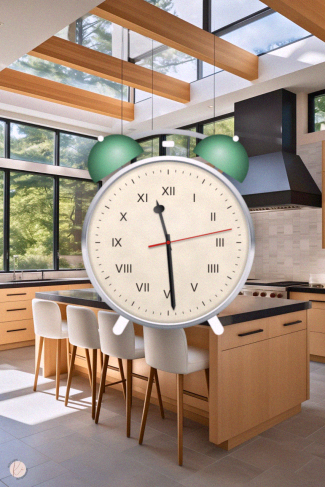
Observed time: 11:29:13
